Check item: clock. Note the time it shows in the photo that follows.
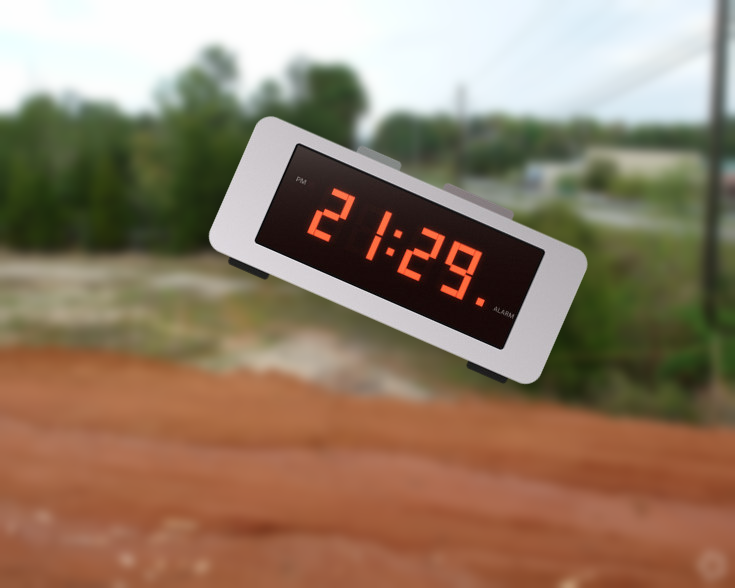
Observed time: 21:29
